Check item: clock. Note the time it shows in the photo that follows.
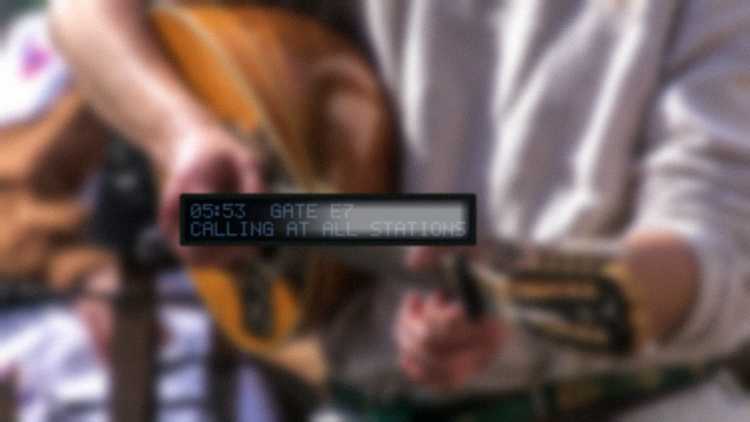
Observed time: 5:53
